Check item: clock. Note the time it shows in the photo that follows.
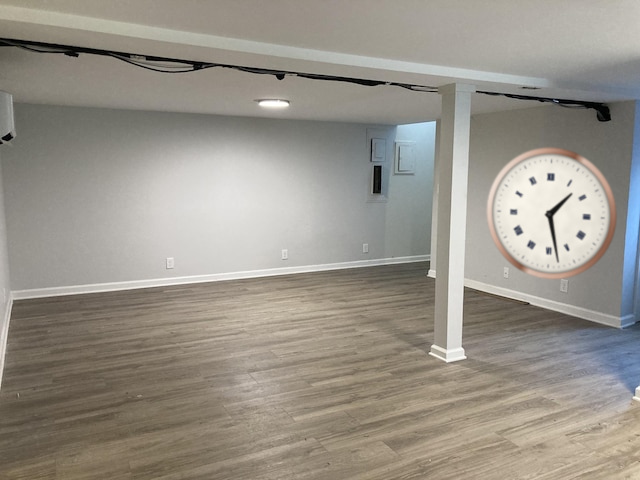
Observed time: 1:28
